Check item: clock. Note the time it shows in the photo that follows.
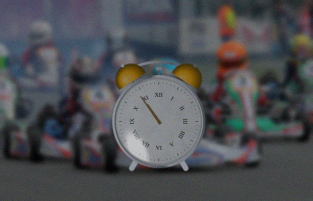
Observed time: 10:54
